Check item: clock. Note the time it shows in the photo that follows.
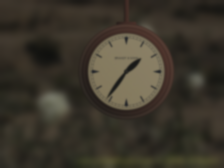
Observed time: 1:36
